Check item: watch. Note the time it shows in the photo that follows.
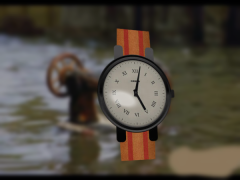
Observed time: 5:02
